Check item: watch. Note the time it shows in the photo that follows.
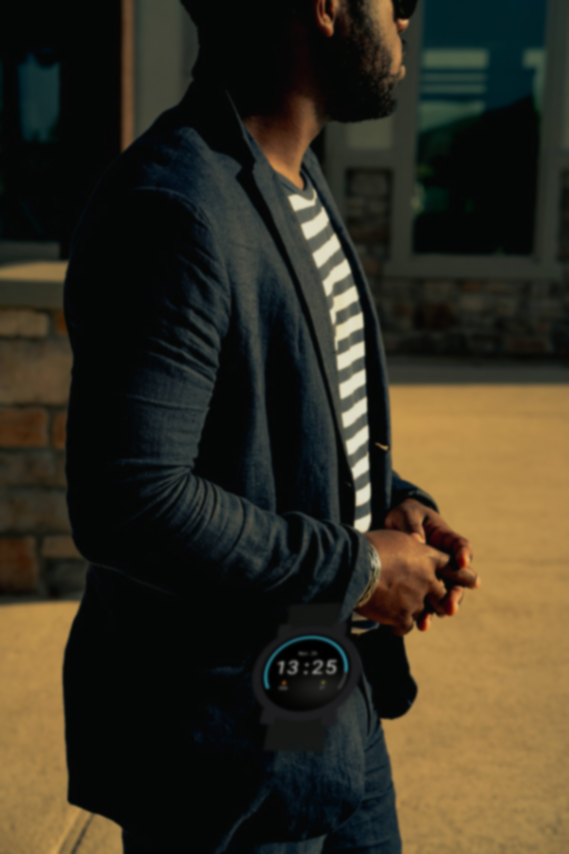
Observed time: 13:25
